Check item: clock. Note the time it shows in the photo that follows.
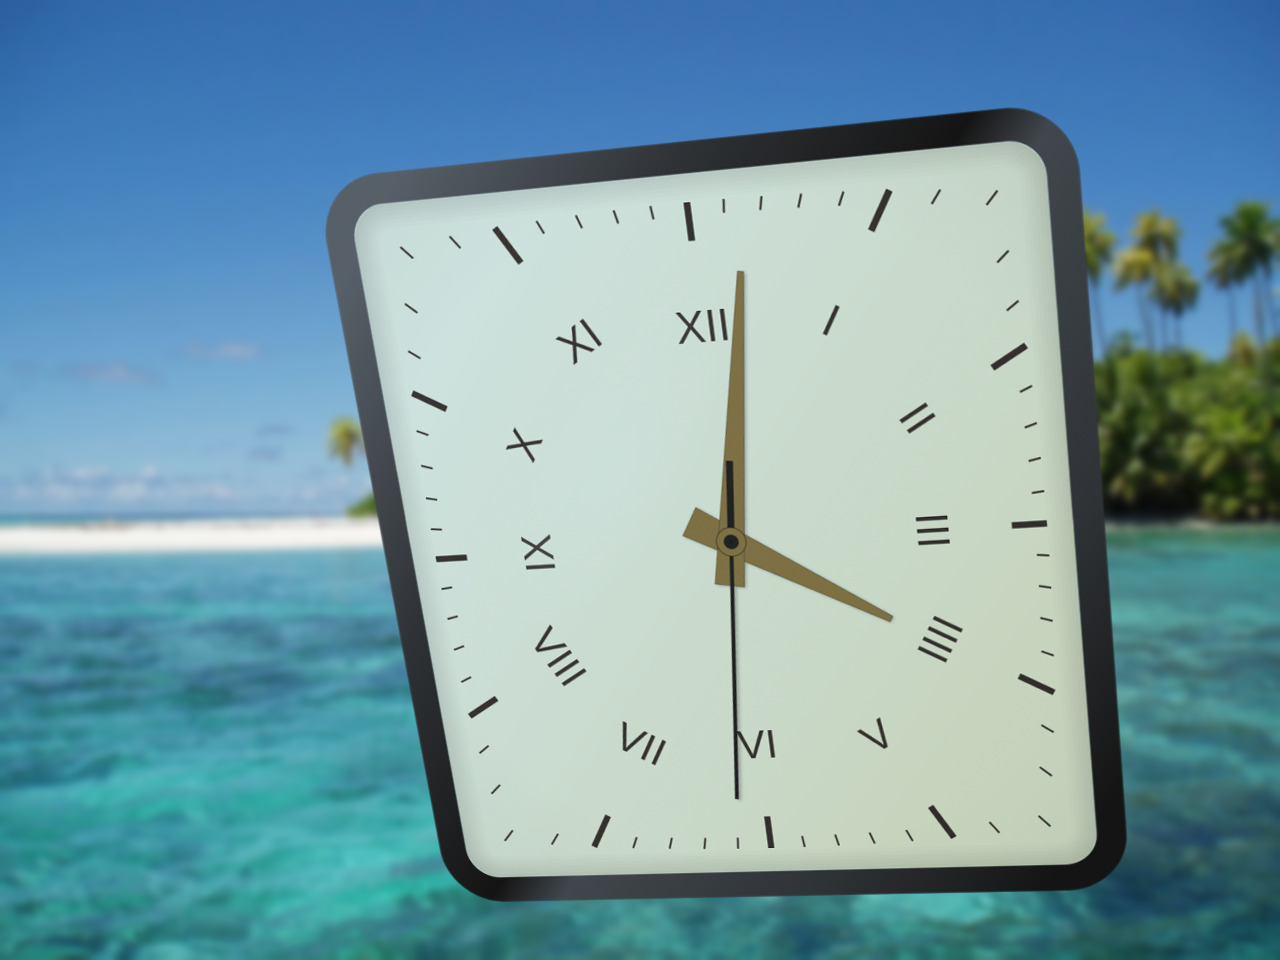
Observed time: 4:01:31
